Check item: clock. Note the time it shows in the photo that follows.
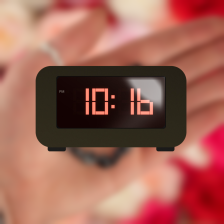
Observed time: 10:16
